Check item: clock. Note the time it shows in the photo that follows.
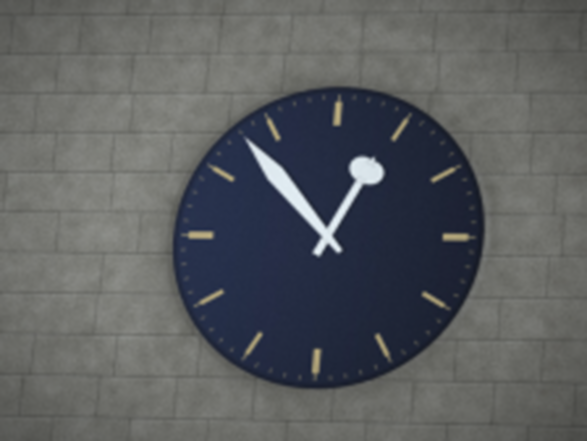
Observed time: 12:53
